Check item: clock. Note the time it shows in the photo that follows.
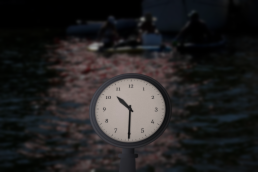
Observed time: 10:30
